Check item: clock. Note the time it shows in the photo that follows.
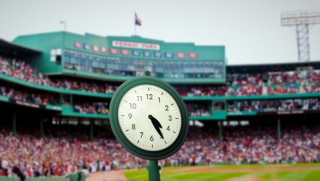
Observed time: 4:25
